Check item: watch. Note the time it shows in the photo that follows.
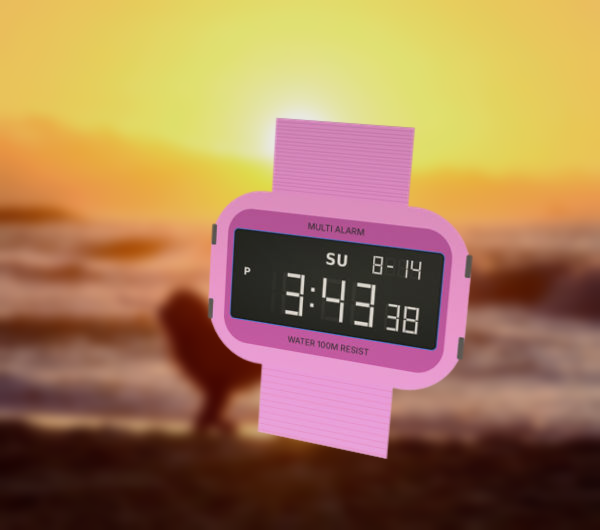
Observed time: 3:43:38
